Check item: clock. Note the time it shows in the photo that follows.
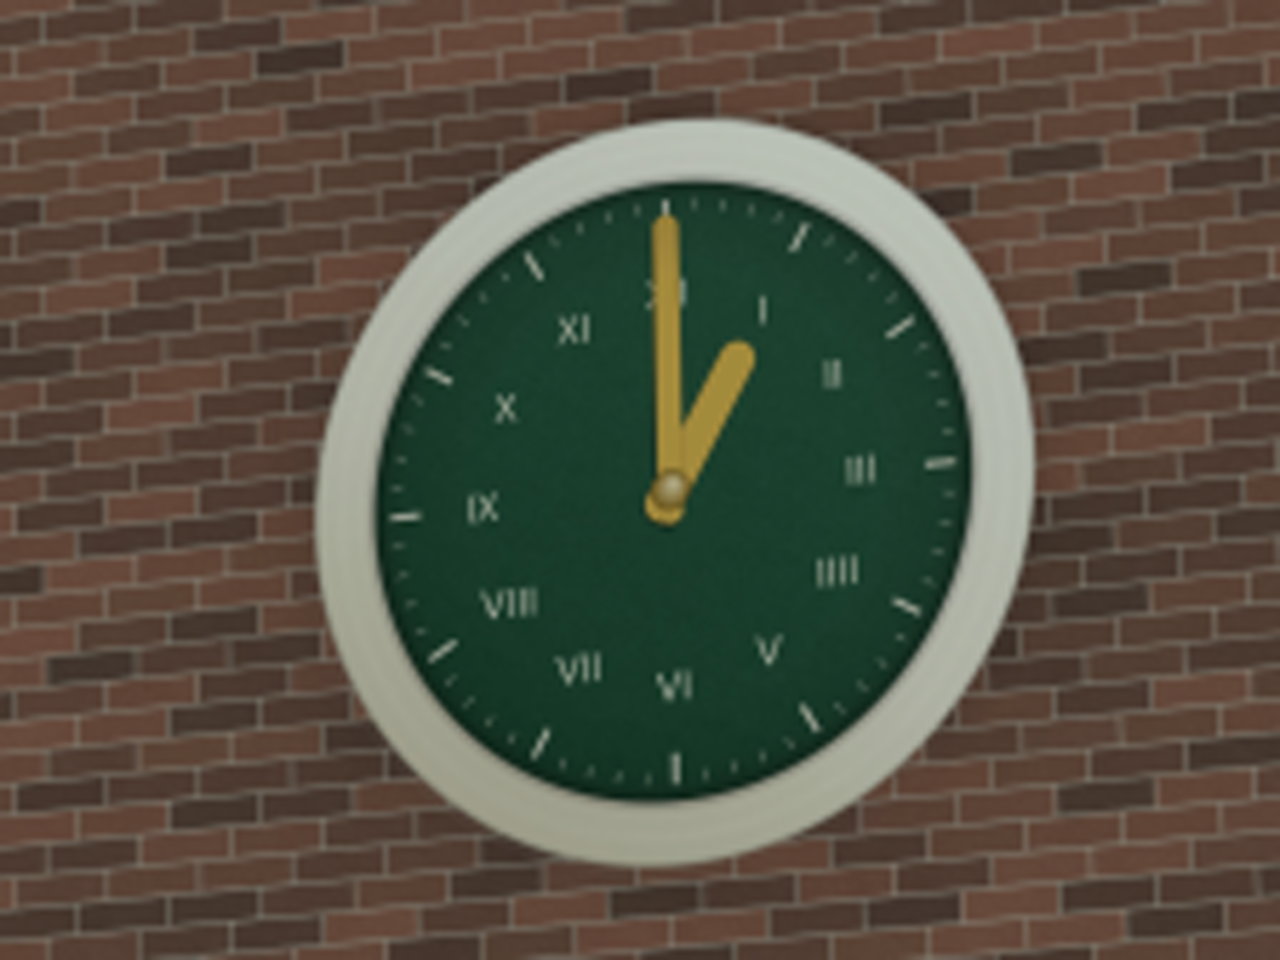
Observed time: 1:00
